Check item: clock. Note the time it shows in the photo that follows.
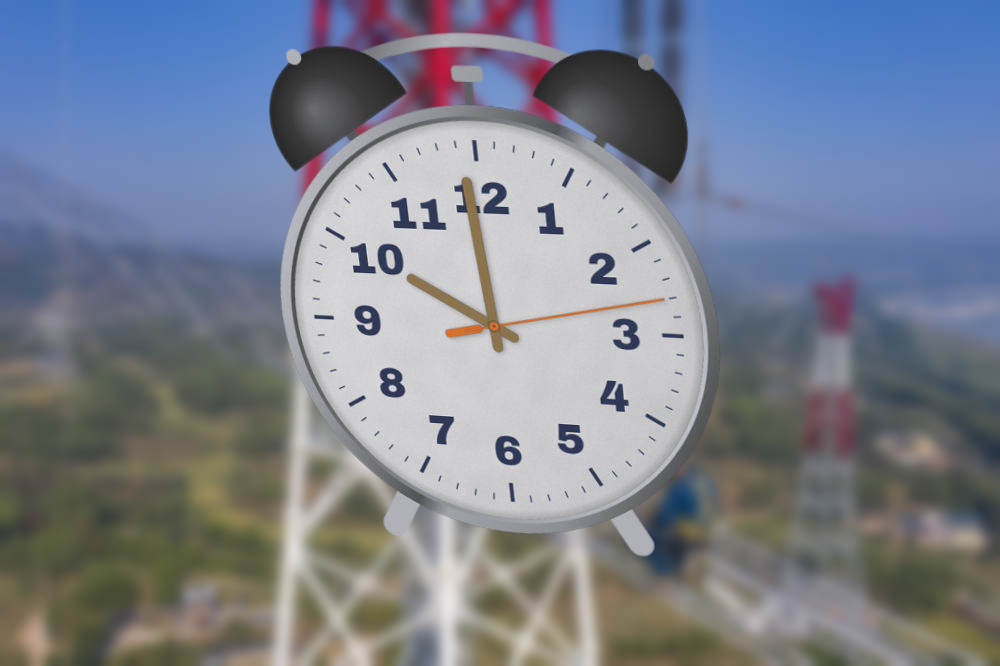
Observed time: 9:59:13
